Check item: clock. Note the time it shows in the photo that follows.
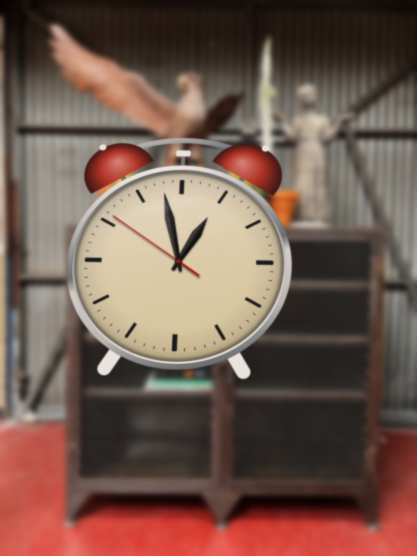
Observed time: 12:57:51
